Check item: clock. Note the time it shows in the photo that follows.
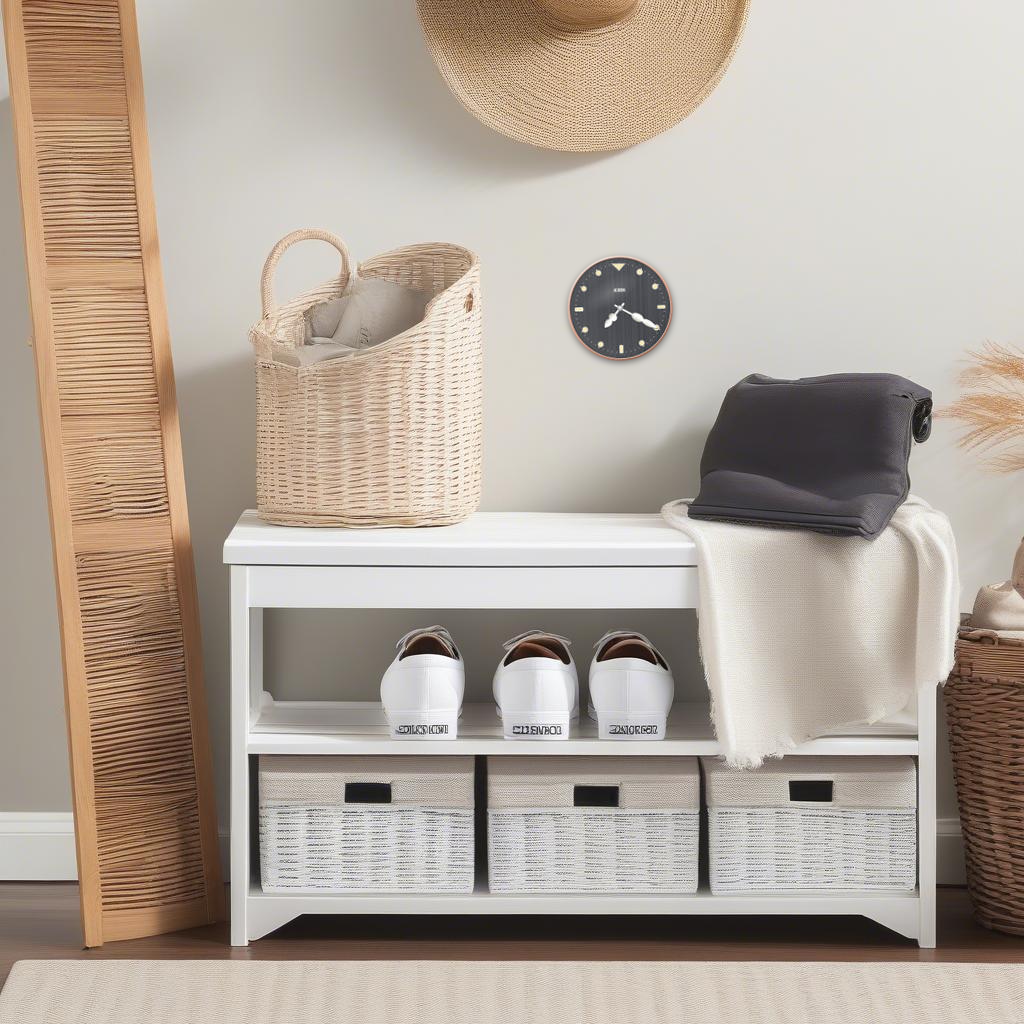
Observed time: 7:20
